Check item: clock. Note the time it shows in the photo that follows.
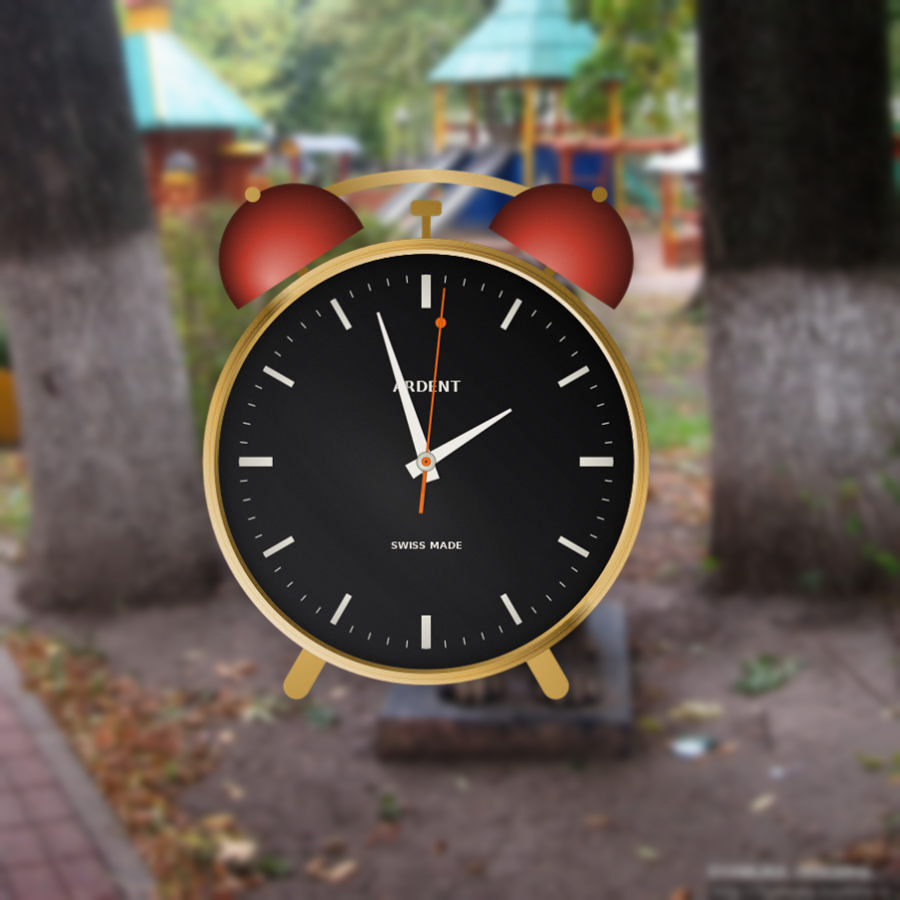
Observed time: 1:57:01
